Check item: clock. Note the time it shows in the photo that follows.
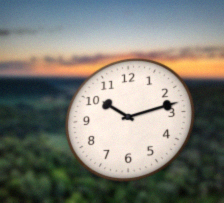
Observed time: 10:13
